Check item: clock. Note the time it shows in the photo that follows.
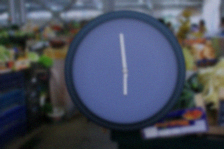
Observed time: 5:59
